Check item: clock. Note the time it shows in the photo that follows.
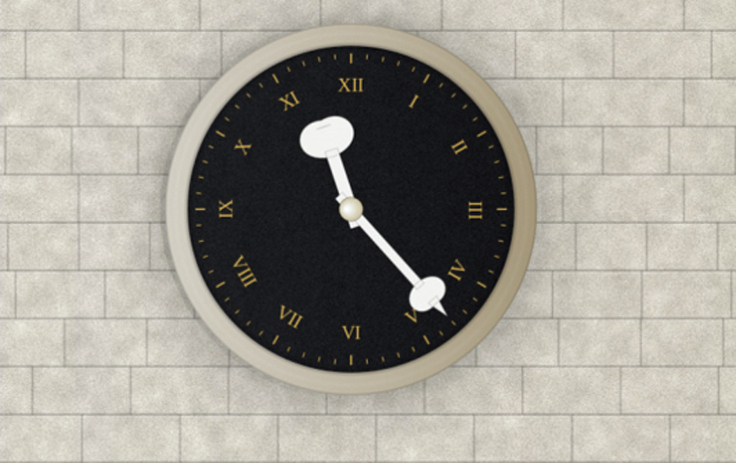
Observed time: 11:23
